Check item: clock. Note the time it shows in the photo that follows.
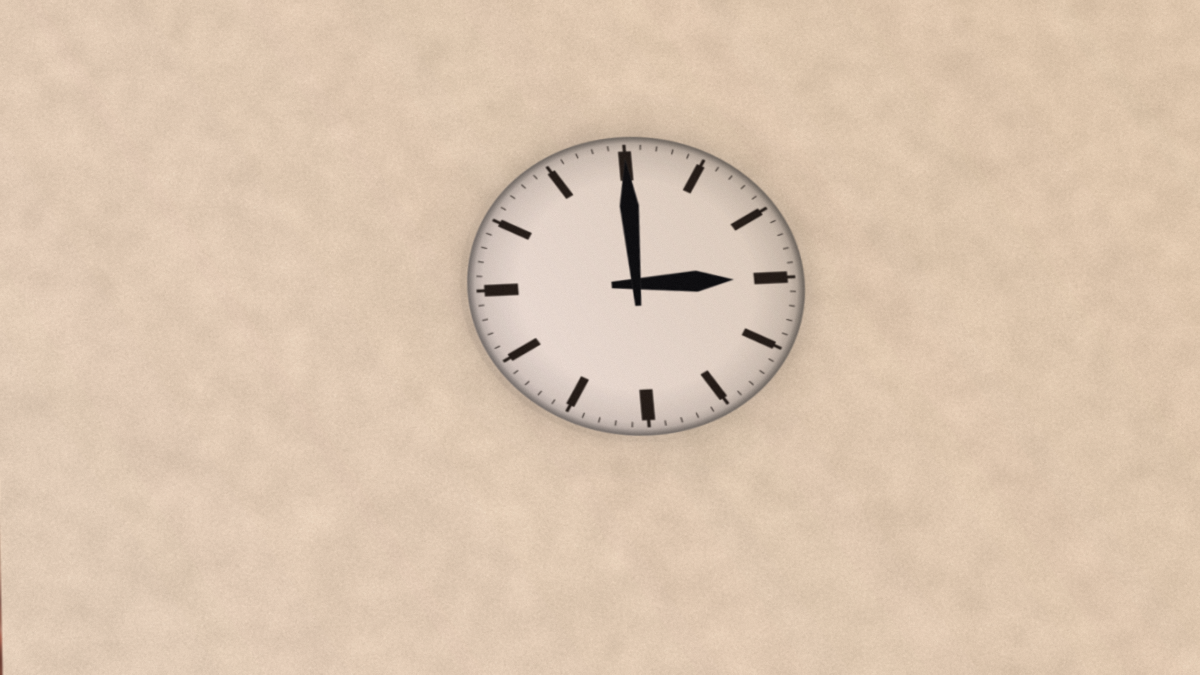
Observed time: 3:00
